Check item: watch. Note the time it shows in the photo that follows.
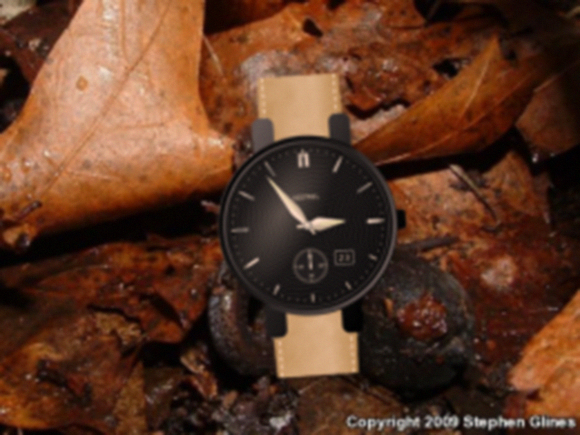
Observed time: 2:54
